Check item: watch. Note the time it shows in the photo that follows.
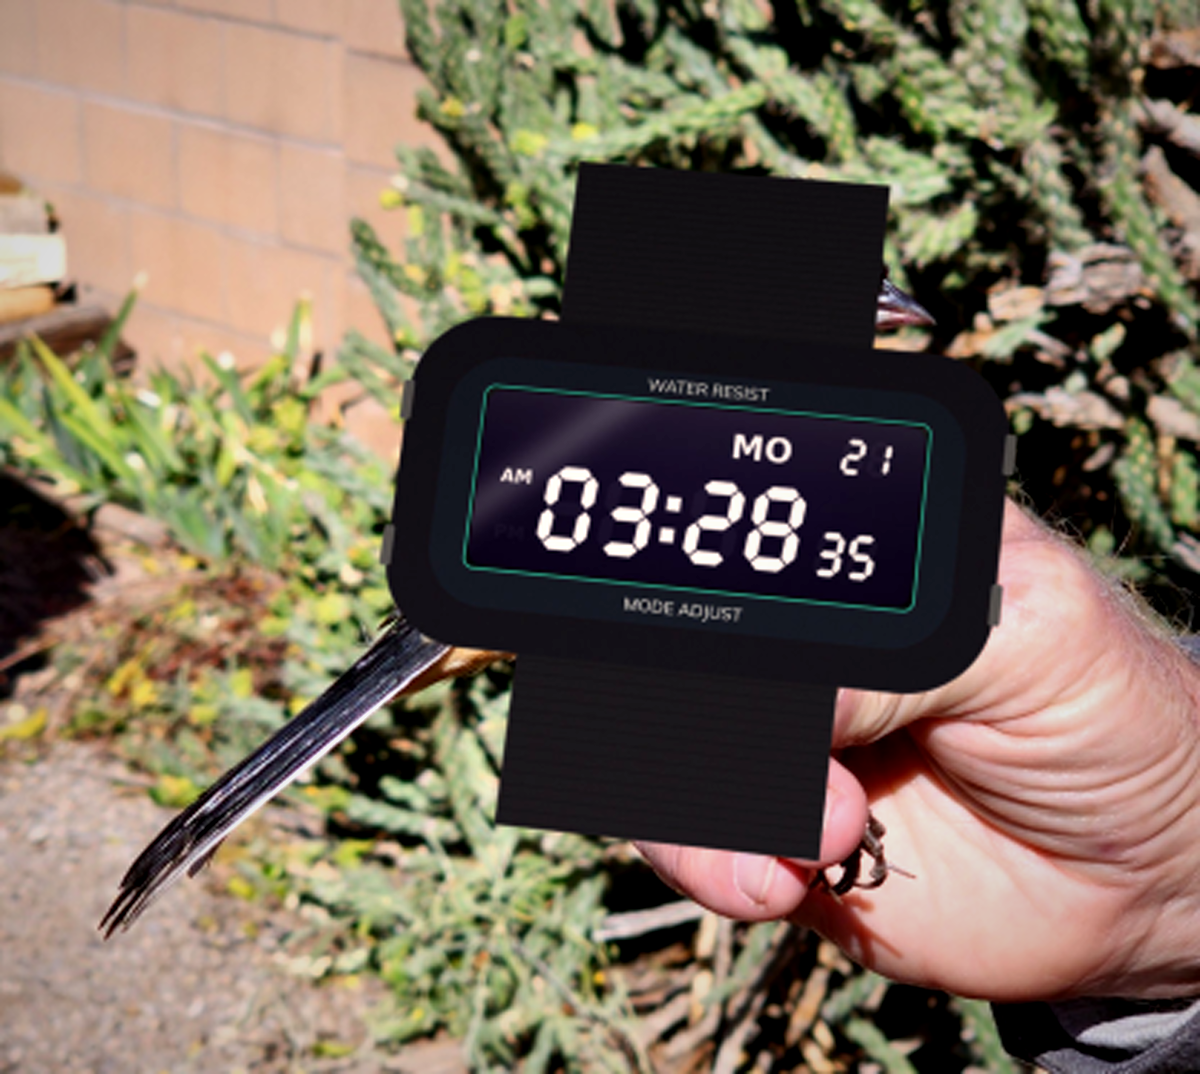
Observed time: 3:28:35
